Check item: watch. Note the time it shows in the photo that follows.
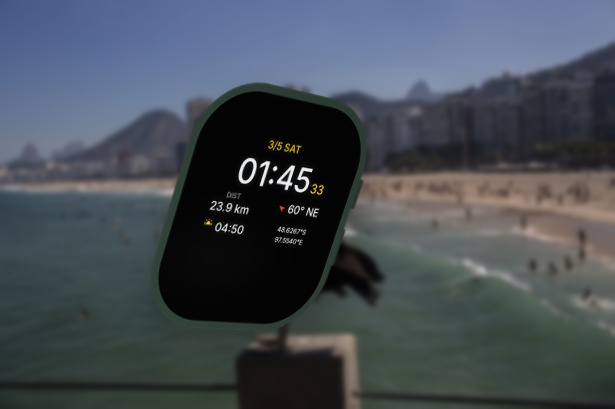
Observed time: 1:45:33
